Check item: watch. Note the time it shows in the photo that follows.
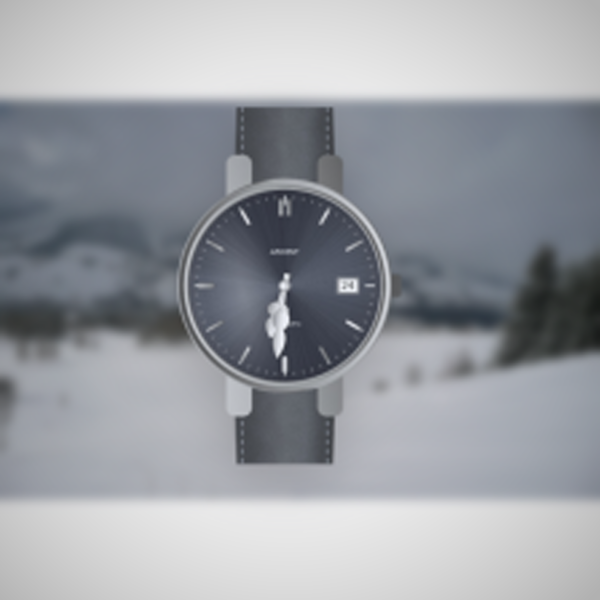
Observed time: 6:31
